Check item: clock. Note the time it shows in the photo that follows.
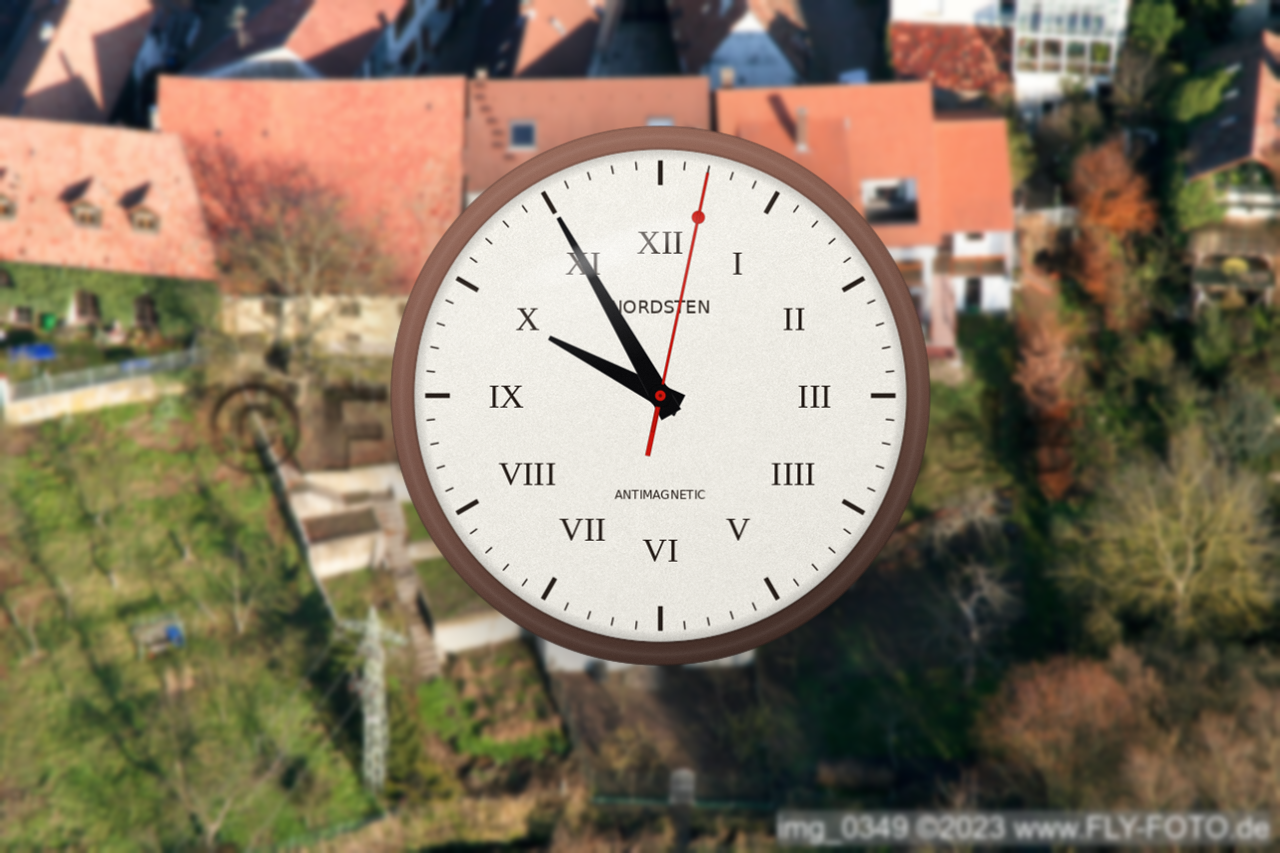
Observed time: 9:55:02
